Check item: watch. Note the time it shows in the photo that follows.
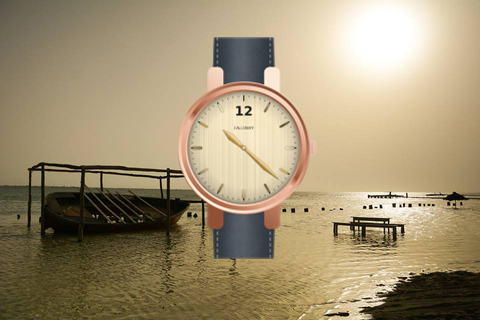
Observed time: 10:22
